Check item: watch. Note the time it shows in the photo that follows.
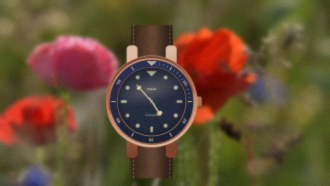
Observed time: 4:53
